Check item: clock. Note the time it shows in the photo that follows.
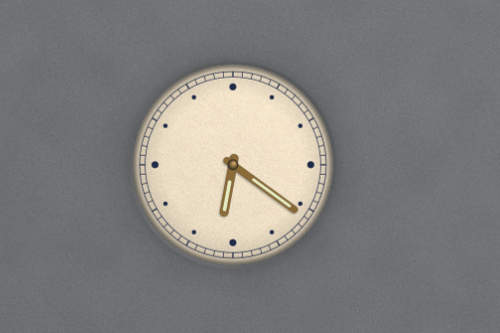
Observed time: 6:21
